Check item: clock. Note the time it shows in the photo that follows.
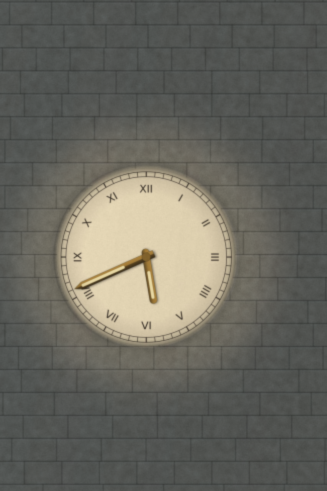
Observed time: 5:41
